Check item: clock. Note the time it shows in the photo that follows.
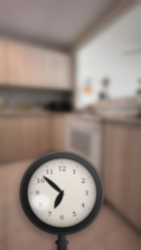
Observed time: 6:52
